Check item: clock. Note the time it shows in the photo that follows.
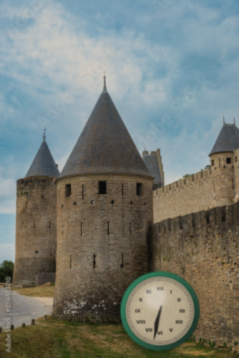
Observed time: 6:32
